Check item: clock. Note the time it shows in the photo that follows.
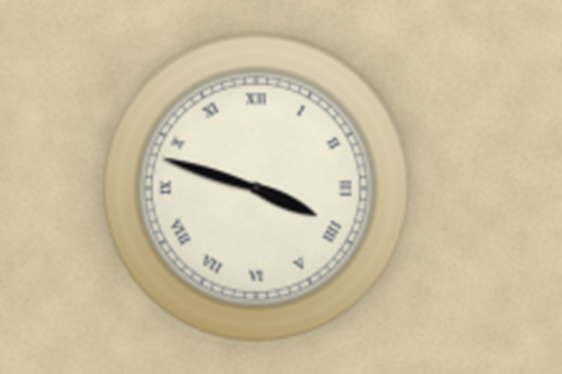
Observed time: 3:48
